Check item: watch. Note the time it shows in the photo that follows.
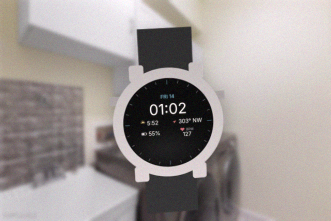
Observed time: 1:02
